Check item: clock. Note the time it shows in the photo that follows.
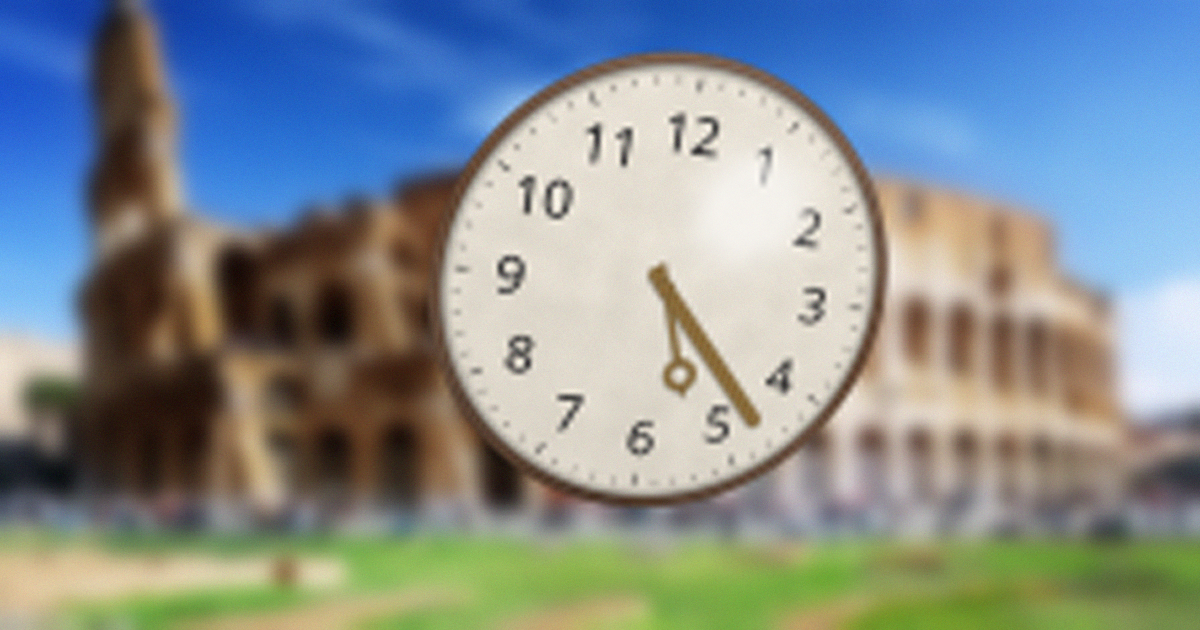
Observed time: 5:23
